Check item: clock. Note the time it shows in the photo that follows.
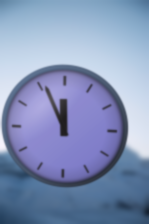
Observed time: 11:56
